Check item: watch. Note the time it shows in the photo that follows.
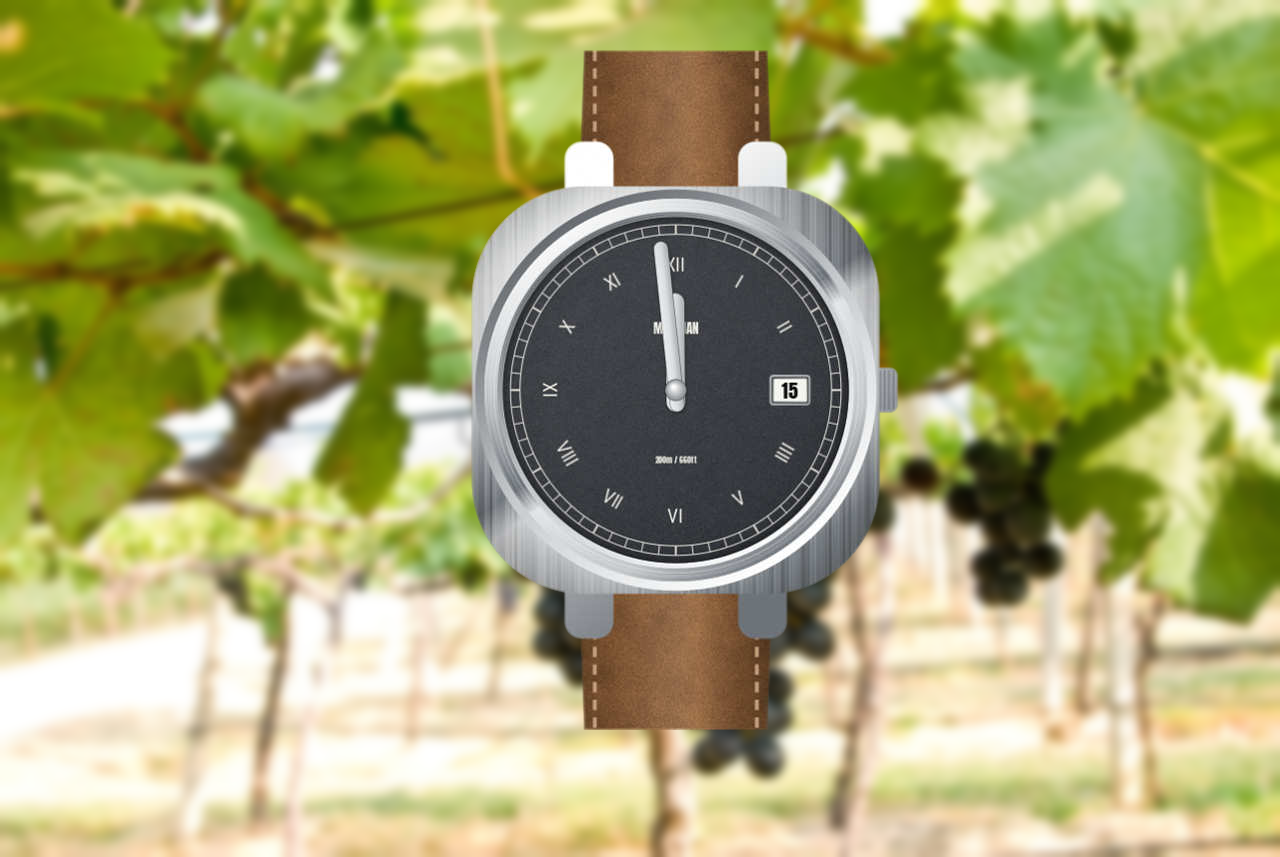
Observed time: 11:59
